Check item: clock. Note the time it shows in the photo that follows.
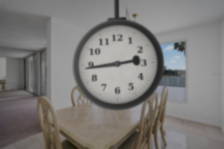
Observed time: 2:44
